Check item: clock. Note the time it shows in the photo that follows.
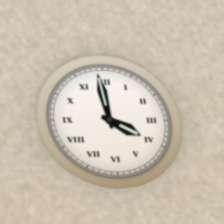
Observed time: 3:59
